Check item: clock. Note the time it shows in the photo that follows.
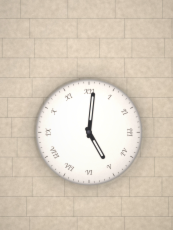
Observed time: 5:01
